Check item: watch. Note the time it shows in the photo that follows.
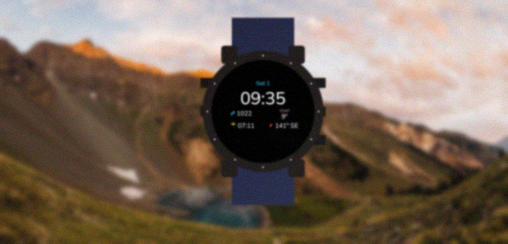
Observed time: 9:35
